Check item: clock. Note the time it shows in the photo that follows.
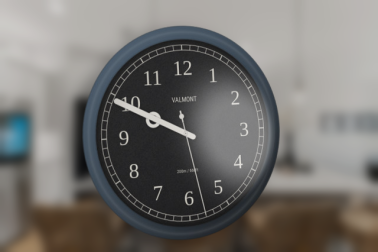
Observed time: 9:49:28
